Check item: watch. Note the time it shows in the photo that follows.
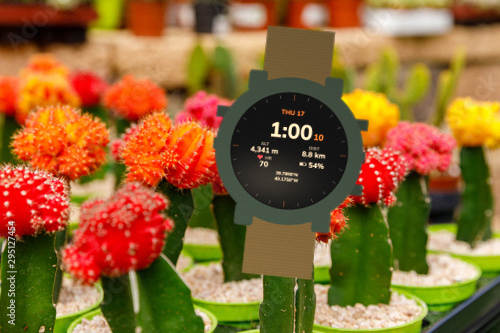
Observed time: 1:00:10
